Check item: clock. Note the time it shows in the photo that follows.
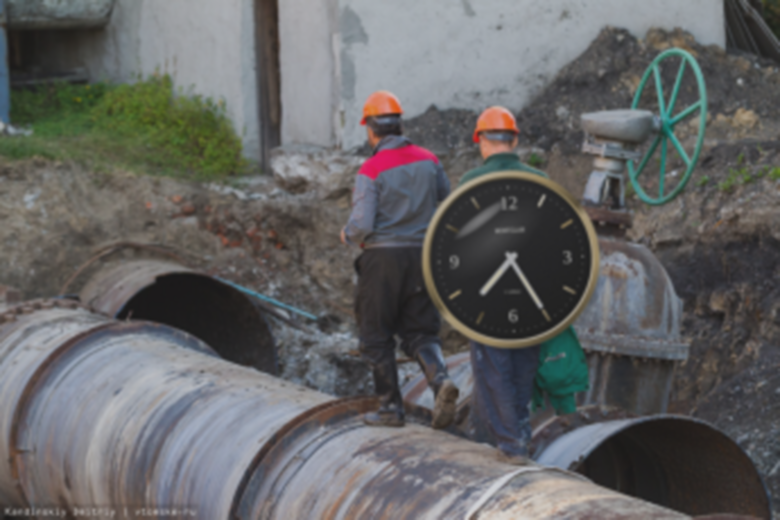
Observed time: 7:25
